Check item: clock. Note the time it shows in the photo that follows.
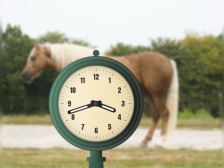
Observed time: 3:42
